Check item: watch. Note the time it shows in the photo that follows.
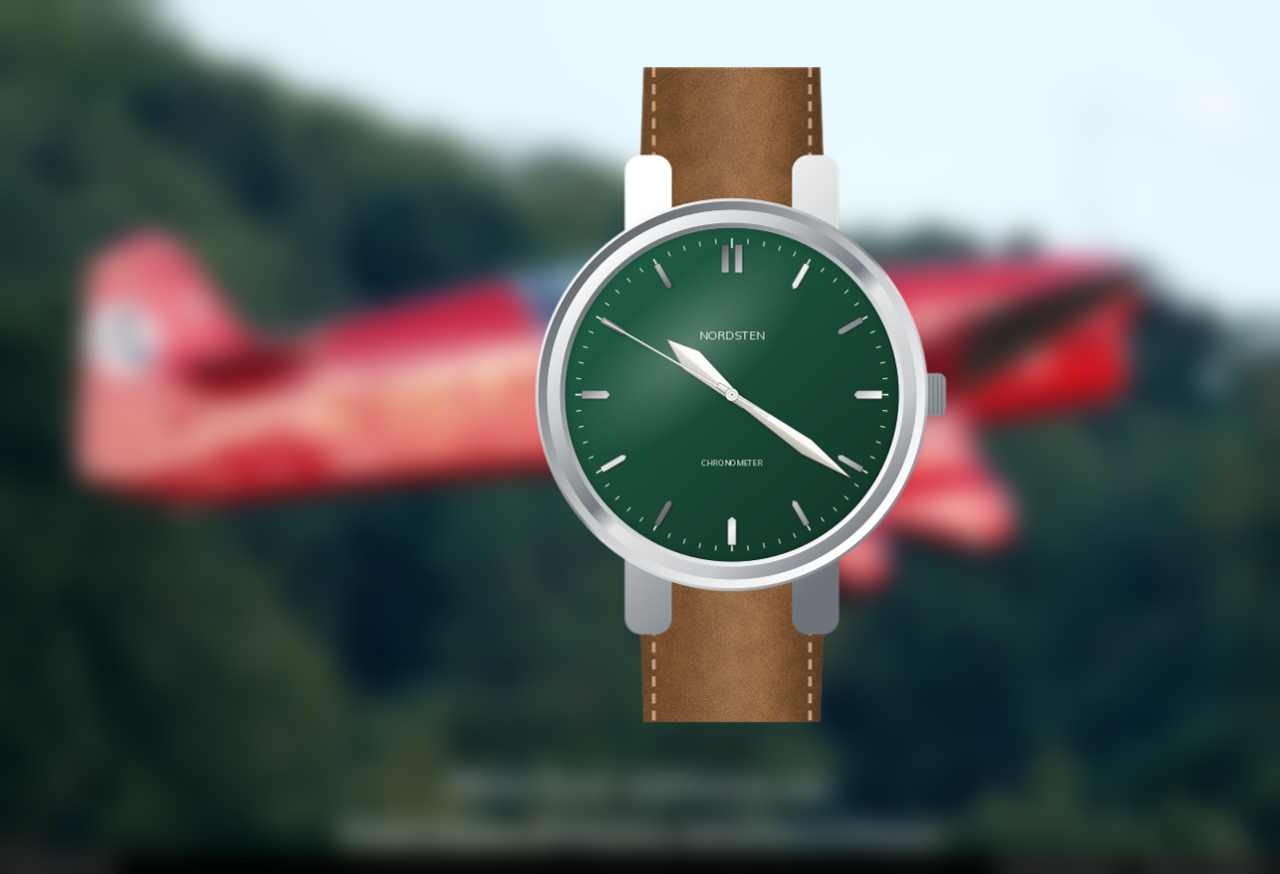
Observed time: 10:20:50
